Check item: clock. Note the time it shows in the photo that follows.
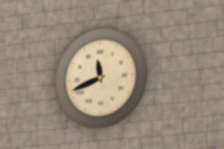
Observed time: 11:42
